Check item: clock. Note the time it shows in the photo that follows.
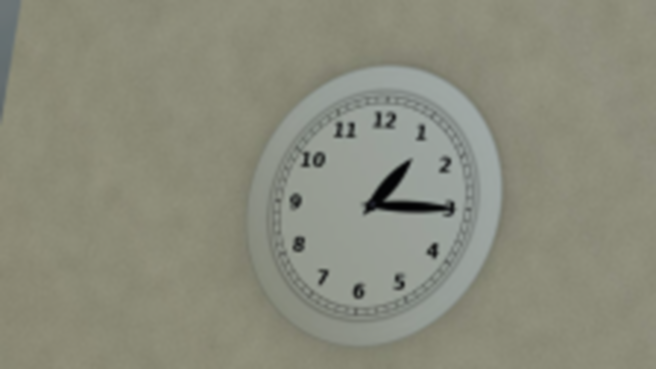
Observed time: 1:15
